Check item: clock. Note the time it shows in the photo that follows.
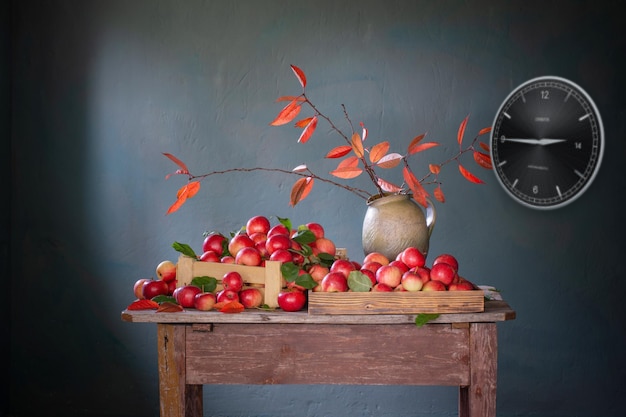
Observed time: 2:45
